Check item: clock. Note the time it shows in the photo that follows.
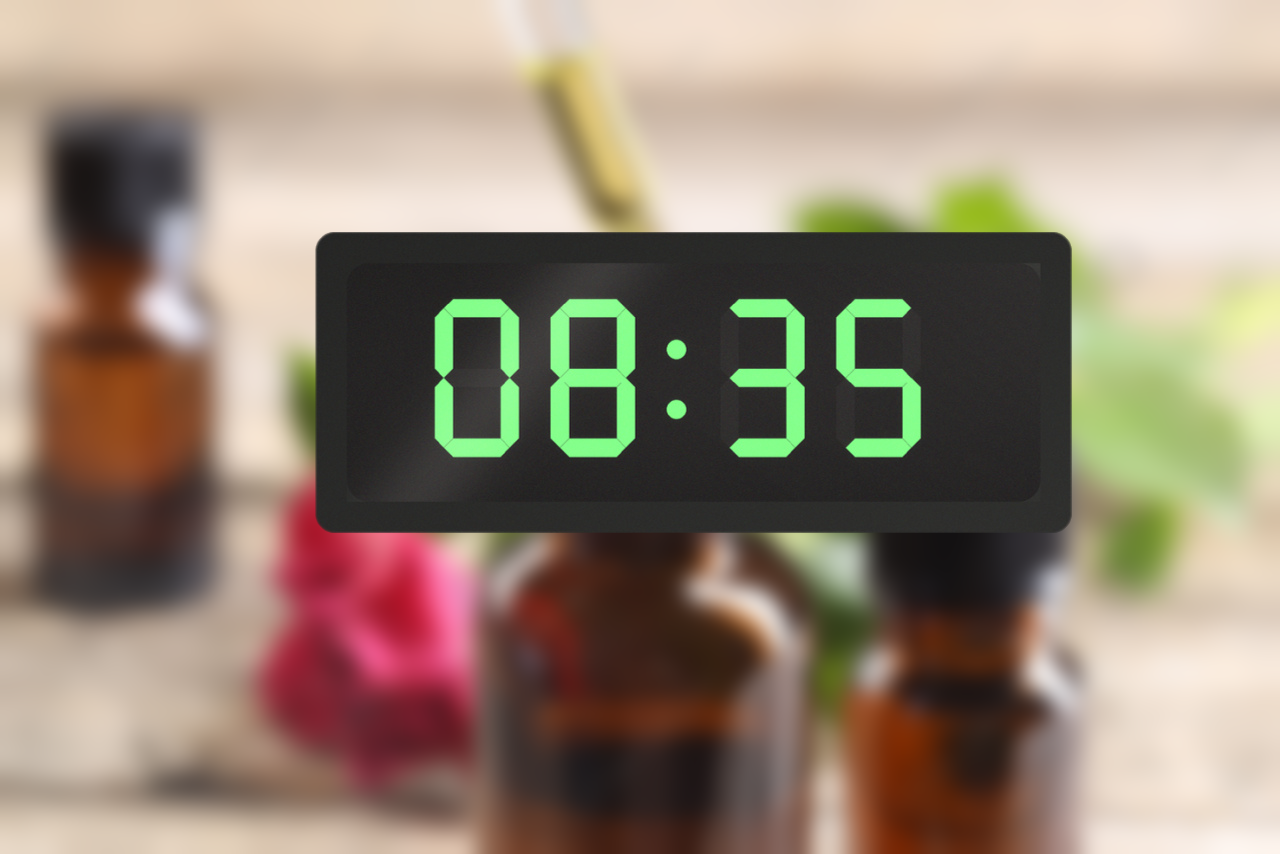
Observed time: 8:35
